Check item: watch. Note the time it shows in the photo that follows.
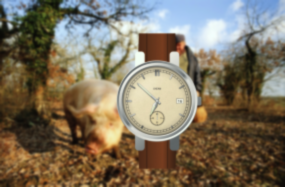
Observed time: 6:52
